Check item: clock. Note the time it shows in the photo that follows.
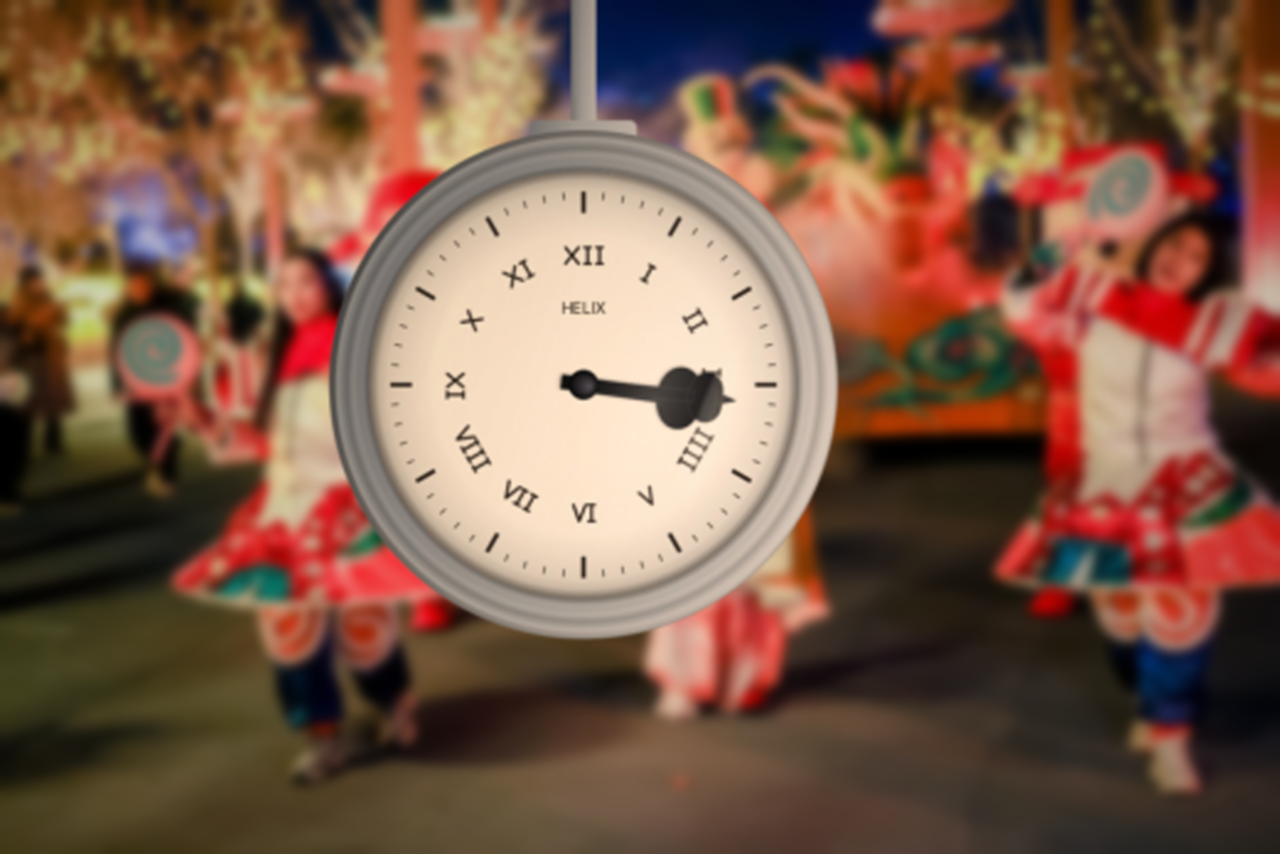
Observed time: 3:16
